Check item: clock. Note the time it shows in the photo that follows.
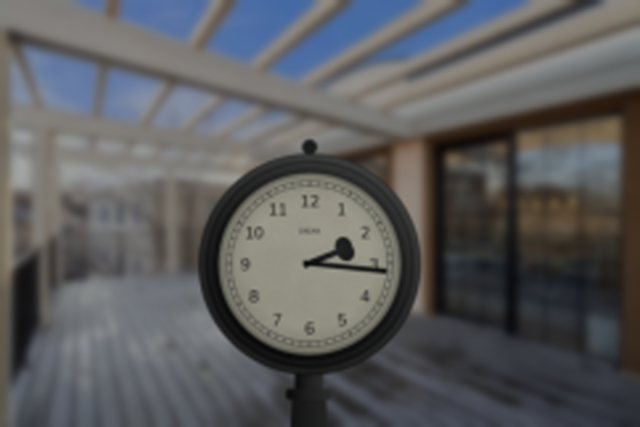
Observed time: 2:16
